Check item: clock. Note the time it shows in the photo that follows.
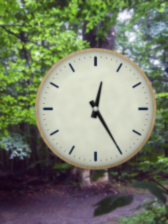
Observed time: 12:25
